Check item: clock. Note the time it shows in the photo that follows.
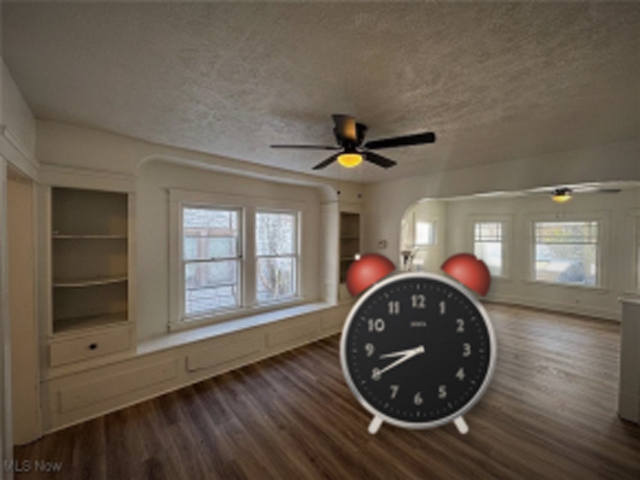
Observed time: 8:40
